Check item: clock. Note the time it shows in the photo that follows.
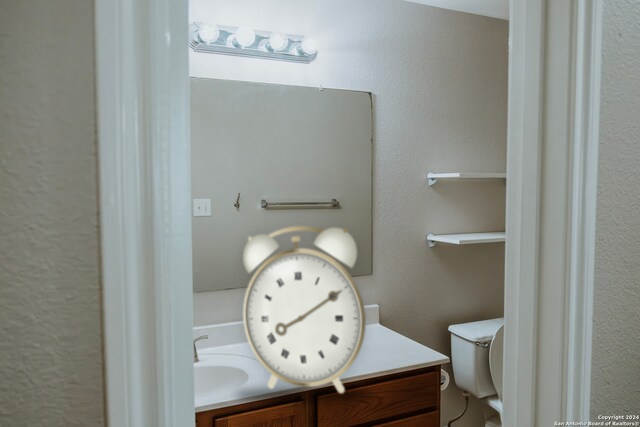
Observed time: 8:10
